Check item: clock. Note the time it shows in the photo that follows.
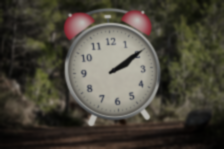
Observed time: 2:10
